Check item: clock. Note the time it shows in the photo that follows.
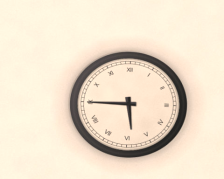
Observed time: 5:45
